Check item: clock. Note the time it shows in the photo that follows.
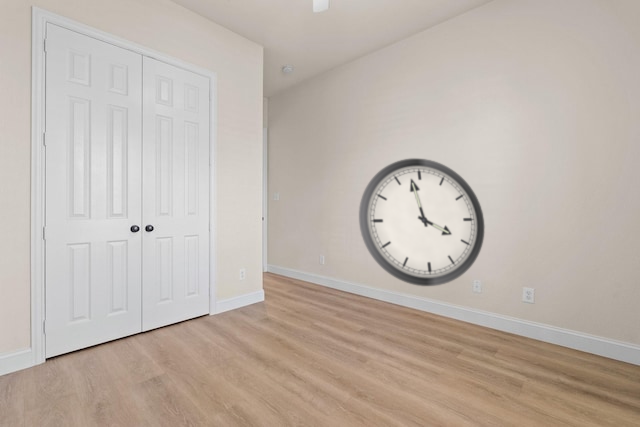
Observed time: 3:58
